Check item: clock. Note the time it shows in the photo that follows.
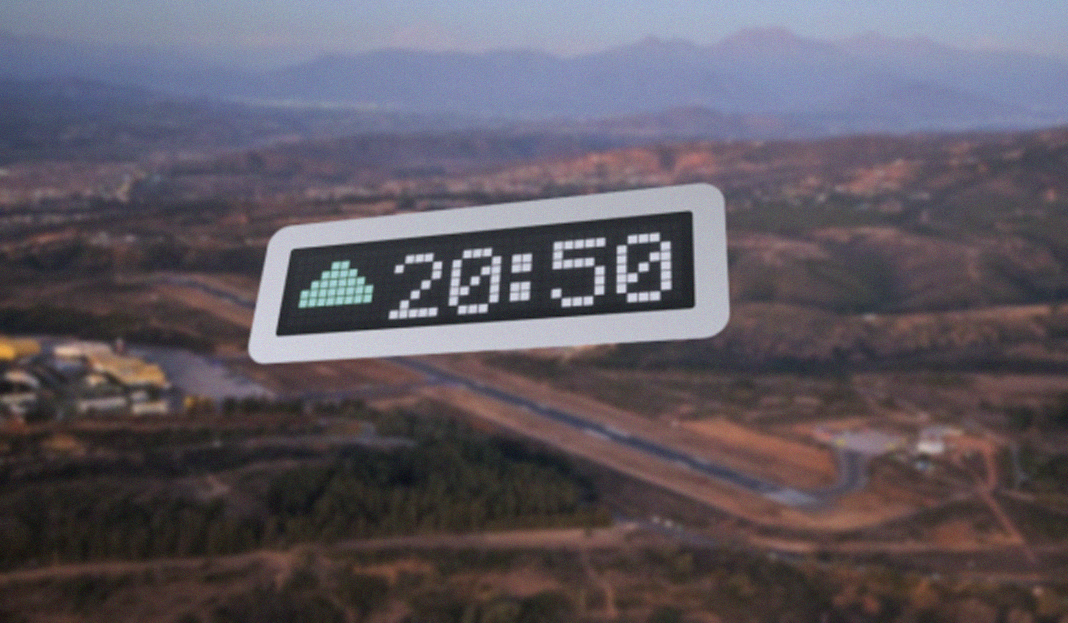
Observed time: 20:50
